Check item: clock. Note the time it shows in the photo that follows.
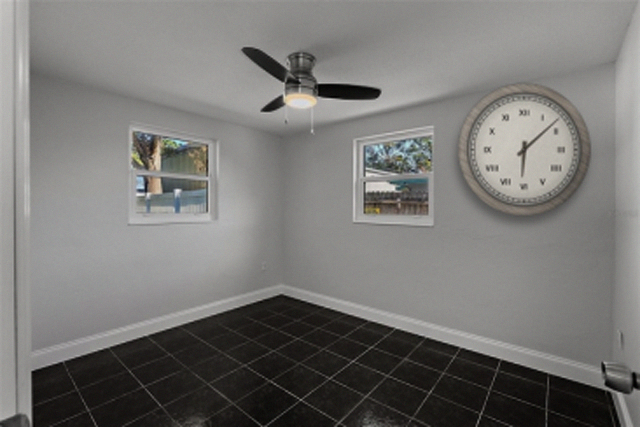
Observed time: 6:08
